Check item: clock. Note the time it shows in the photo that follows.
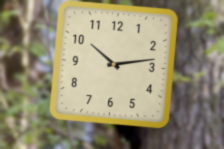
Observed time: 10:13
